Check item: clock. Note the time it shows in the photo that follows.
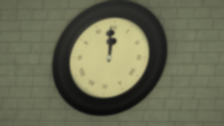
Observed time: 11:59
